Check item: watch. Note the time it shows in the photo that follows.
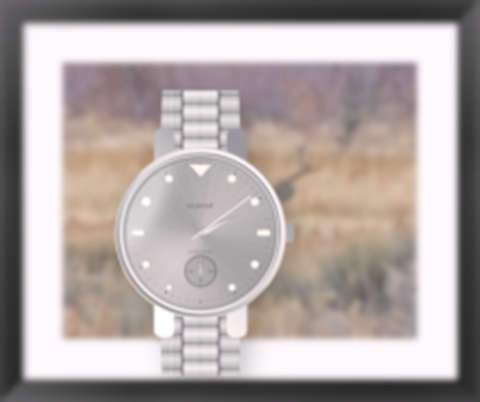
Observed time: 2:09
